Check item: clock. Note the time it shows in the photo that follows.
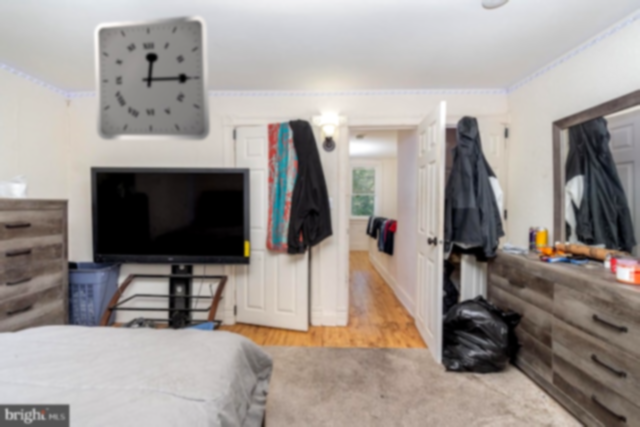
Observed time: 12:15
